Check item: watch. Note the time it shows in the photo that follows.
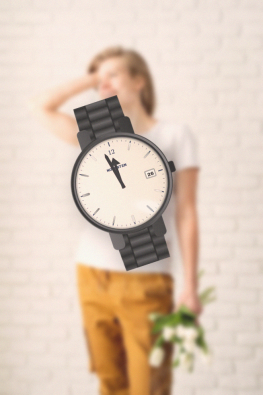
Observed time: 11:58
